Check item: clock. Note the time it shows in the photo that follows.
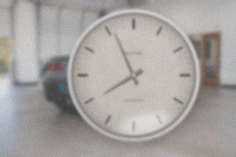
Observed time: 7:56
